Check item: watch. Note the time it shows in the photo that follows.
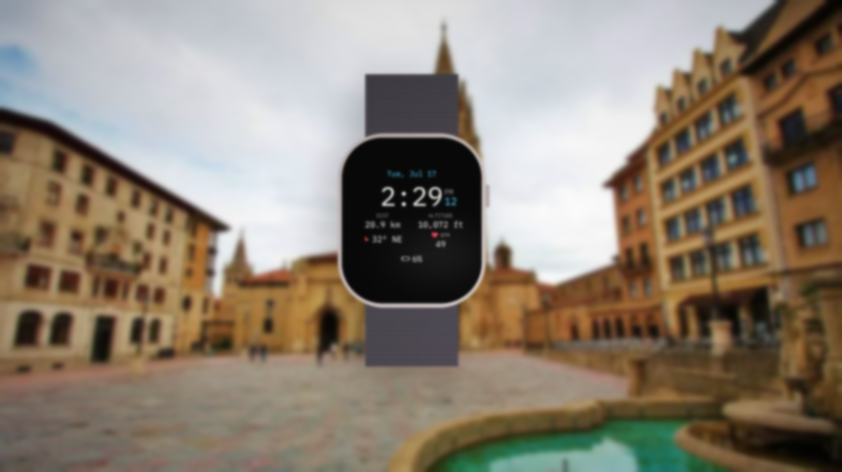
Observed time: 2:29
